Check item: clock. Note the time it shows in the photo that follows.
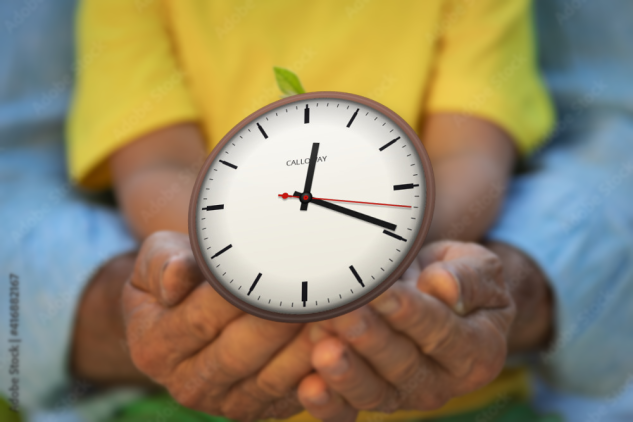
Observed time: 12:19:17
